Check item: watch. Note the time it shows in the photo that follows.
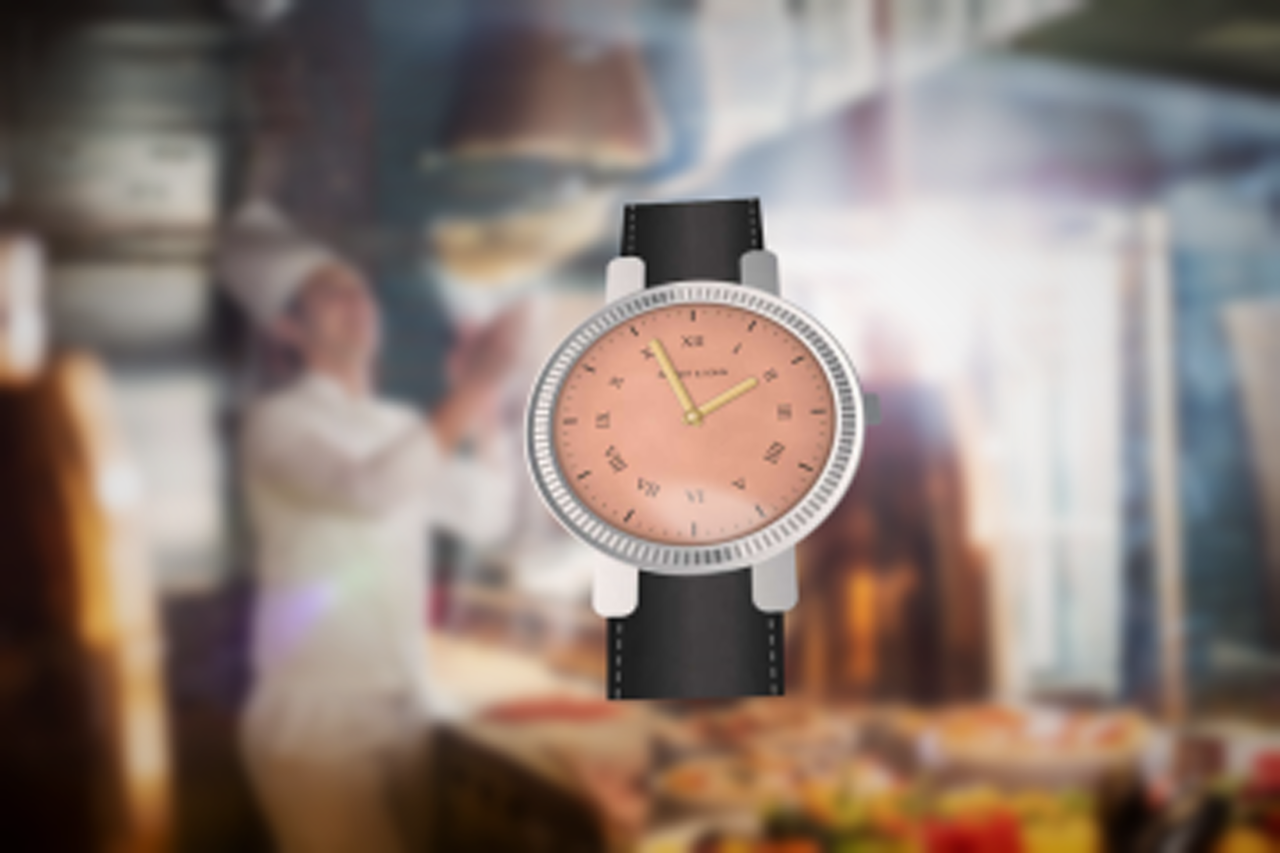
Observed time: 1:56
